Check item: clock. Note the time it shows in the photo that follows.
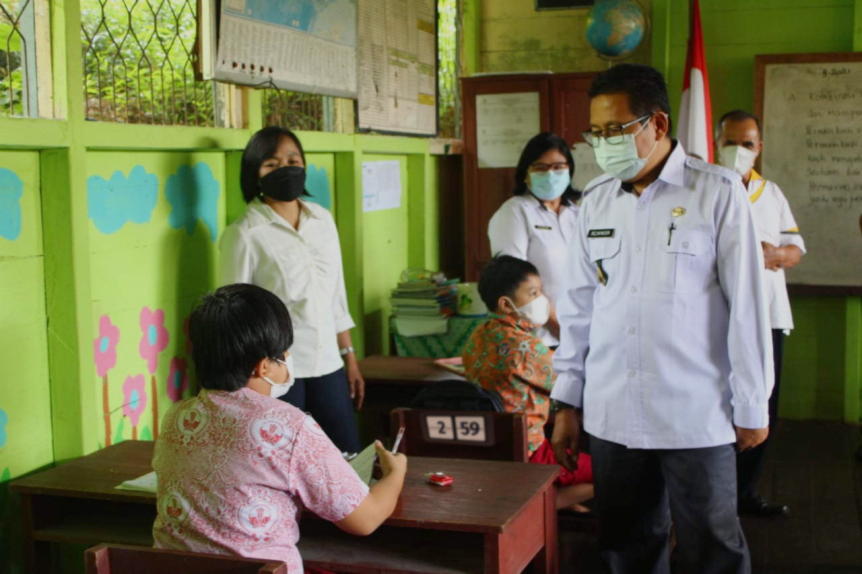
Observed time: 2:59
